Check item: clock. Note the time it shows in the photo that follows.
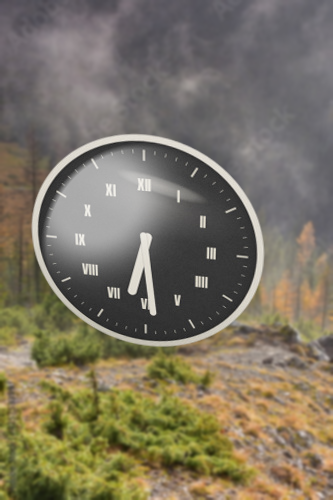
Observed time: 6:29
